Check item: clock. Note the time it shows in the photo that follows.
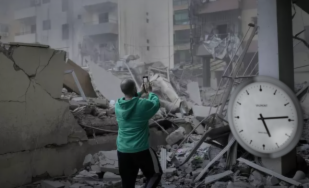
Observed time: 5:14
